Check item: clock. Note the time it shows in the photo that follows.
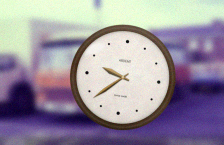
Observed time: 9:38
